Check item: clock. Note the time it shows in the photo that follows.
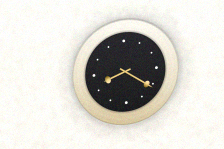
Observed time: 8:21
